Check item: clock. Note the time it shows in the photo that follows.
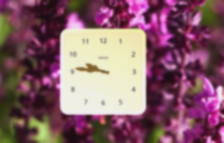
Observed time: 9:46
